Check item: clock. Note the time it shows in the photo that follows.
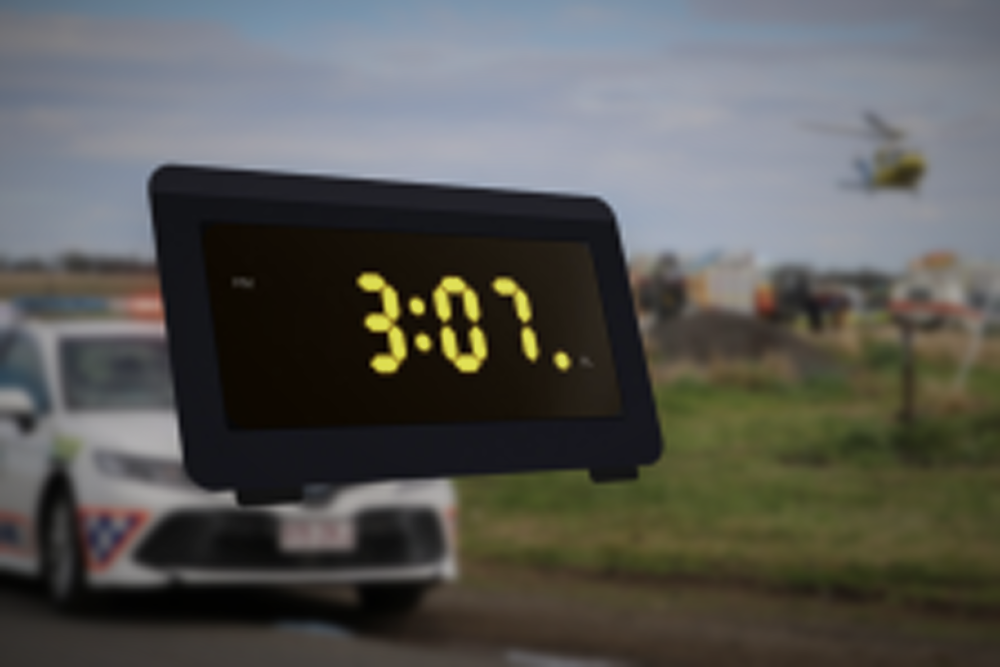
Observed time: 3:07
